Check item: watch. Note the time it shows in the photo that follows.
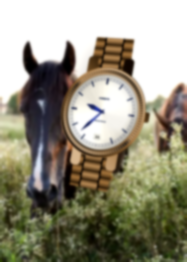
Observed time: 9:37
